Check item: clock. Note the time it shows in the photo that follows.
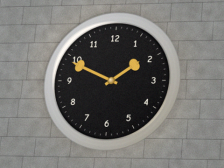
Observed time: 1:49
